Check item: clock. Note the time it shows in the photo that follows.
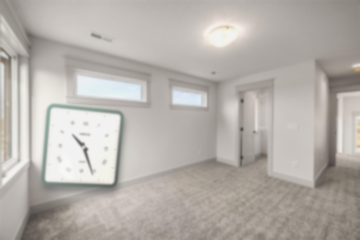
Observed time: 10:26
